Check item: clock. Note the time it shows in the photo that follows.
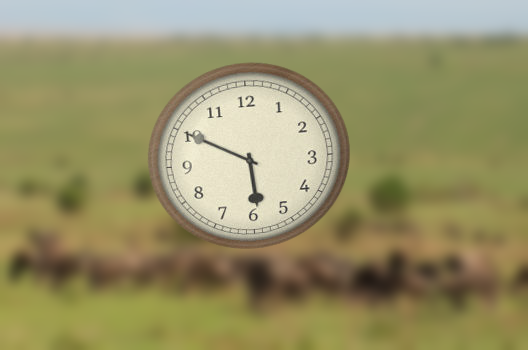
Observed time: 5:50
